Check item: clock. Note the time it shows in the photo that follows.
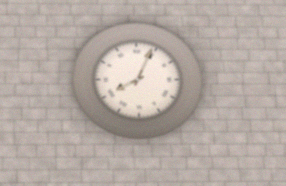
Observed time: 8:04
